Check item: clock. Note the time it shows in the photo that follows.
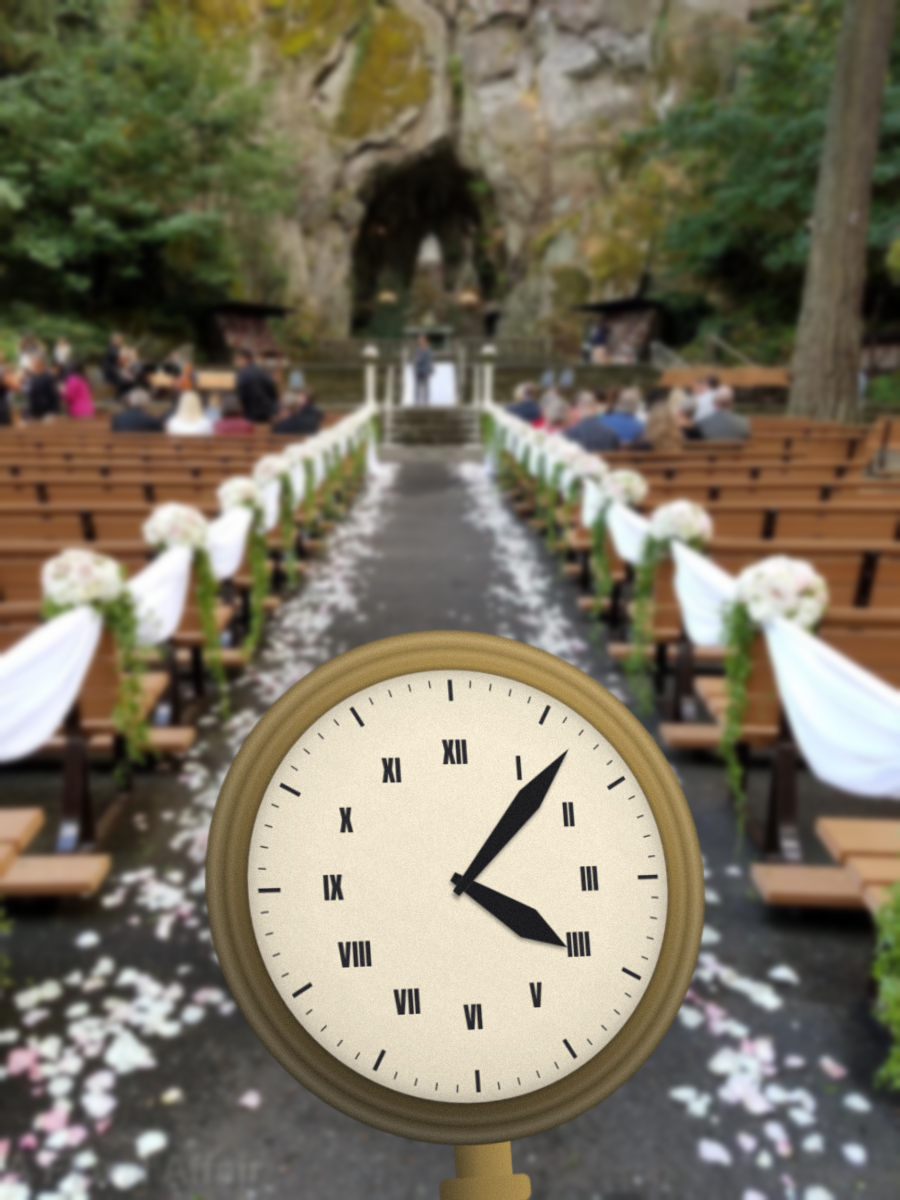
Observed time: 4:07
